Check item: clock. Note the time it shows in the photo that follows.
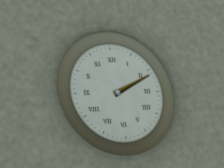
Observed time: 2:11
